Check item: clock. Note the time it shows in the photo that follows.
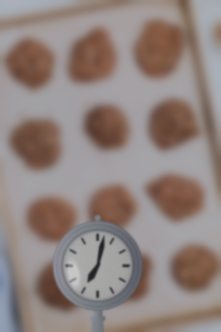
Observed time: 7:02
